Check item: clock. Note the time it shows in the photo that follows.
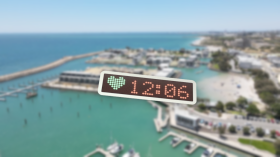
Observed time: 12:06
